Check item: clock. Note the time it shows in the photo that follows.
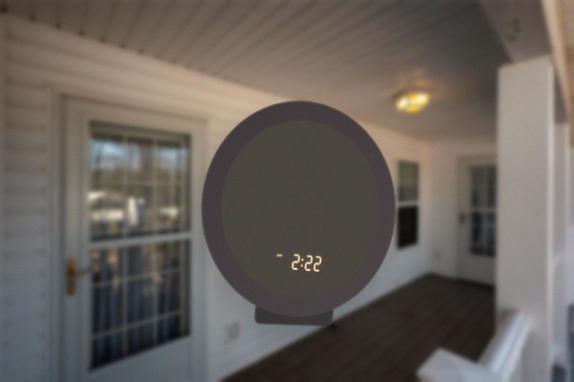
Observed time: 2:22
